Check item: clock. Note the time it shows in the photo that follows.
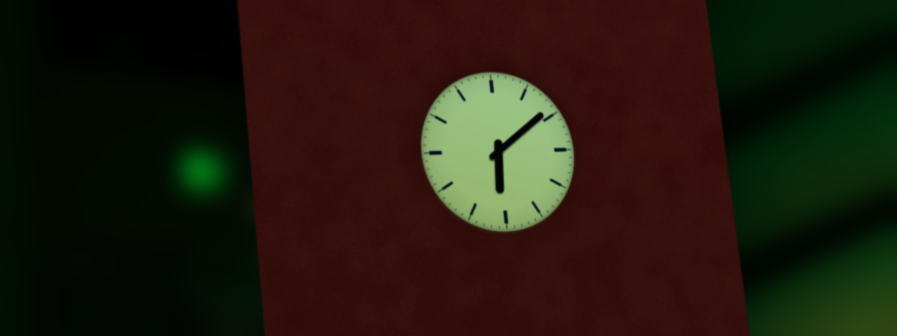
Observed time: 6:09
